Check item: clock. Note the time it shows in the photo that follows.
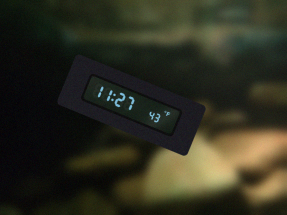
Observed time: 11:27
